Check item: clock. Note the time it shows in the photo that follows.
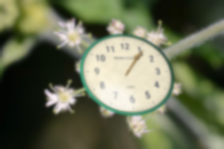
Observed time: 1:06
